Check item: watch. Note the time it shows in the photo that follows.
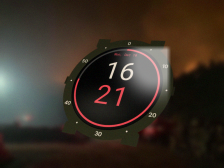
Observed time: 16:21
